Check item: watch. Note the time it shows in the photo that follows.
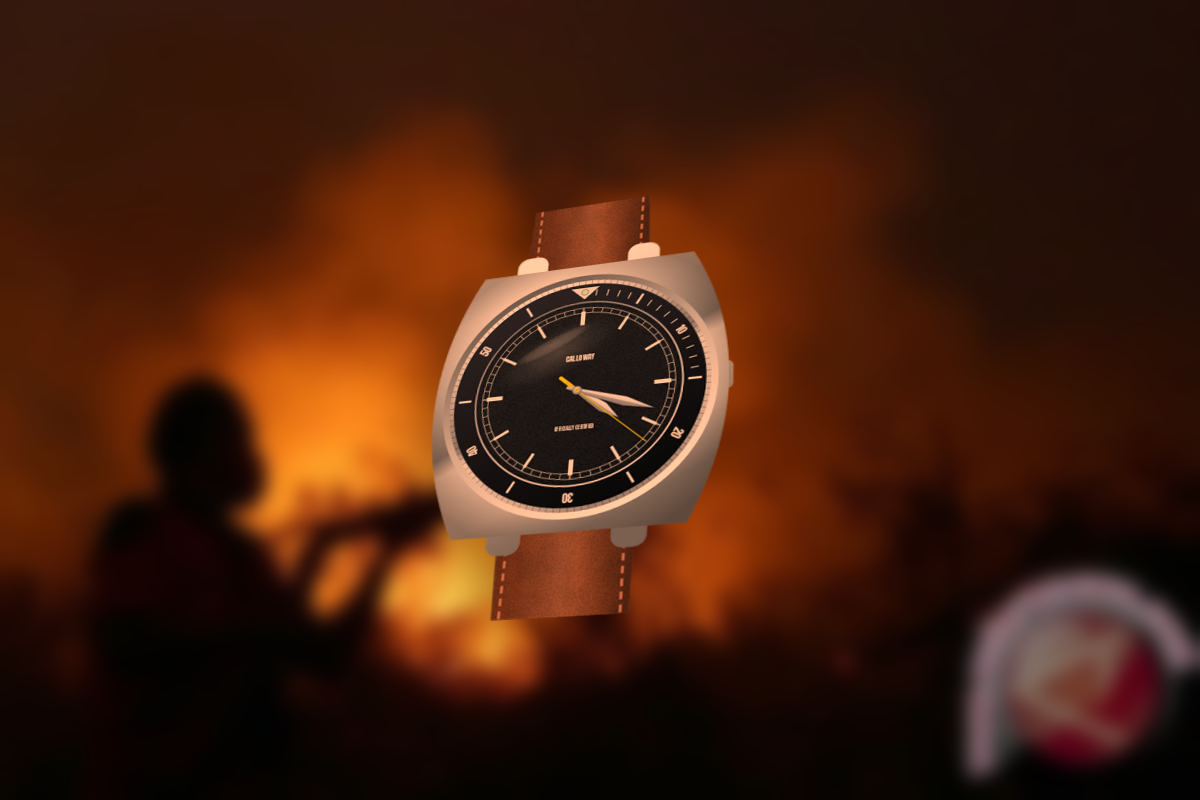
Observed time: 4:18:22
